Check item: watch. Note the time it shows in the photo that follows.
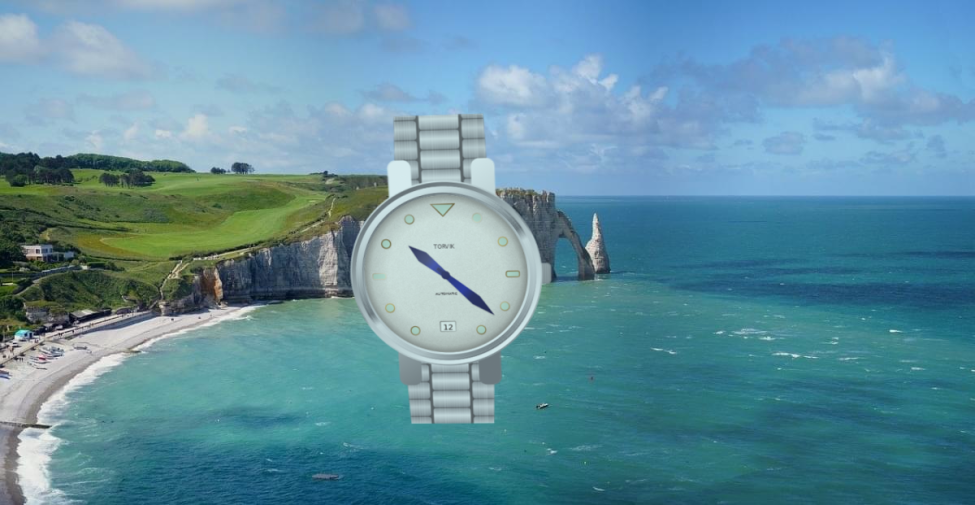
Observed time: 10:22
